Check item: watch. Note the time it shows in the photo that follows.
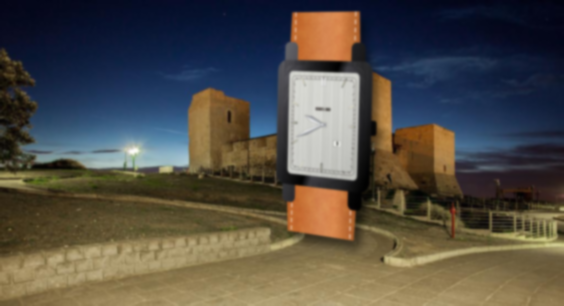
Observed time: 9:41
